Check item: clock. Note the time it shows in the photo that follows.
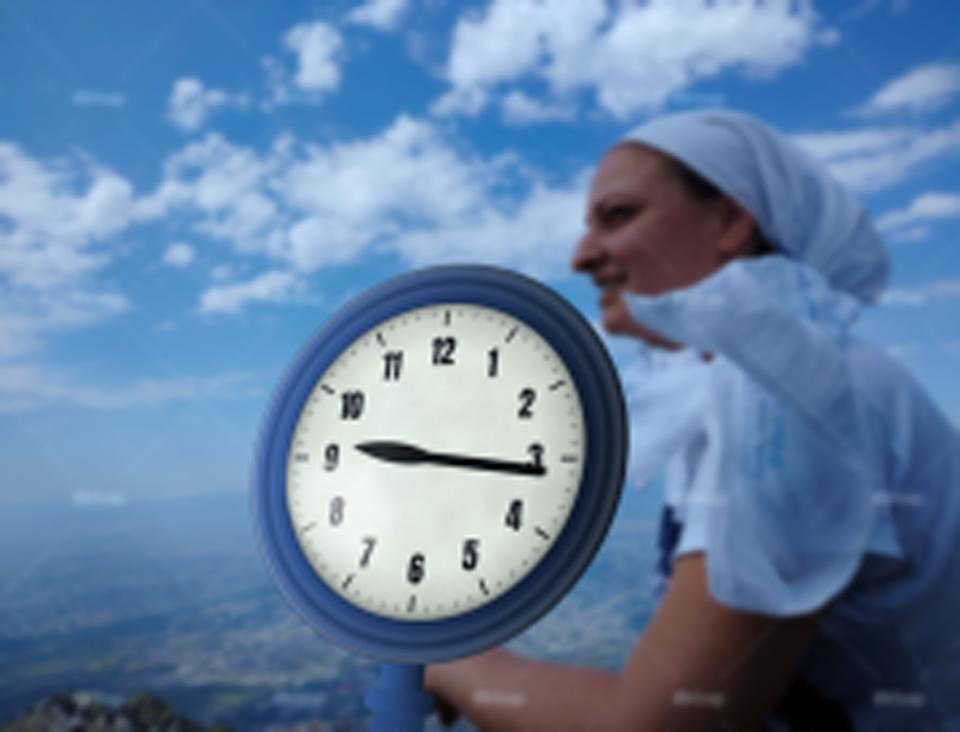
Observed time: 9:16
